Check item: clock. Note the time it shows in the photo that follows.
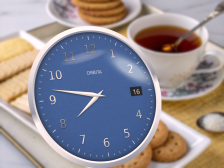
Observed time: 7:47
